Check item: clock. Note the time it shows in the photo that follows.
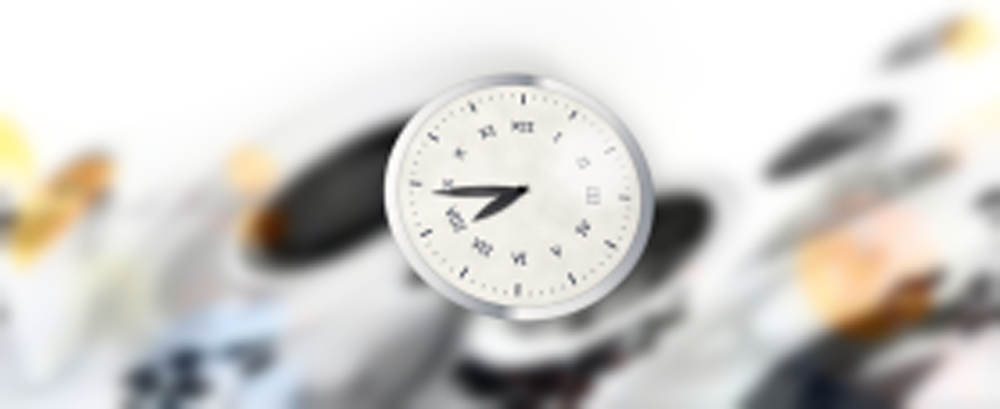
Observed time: 7:44
